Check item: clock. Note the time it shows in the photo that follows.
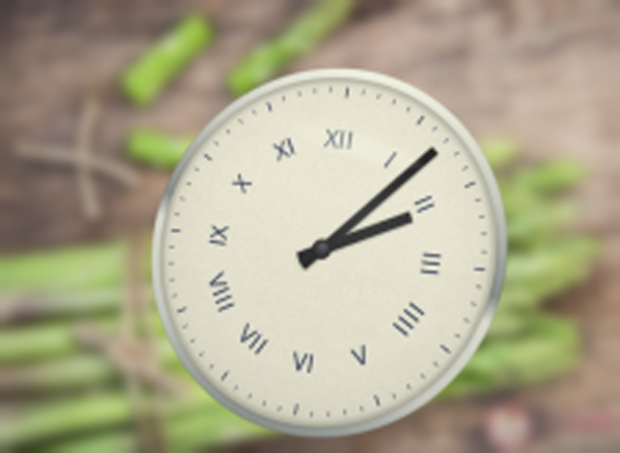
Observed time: 2:07
